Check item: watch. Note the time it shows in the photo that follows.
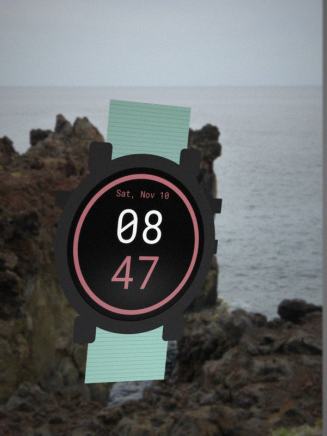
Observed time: 8:47
